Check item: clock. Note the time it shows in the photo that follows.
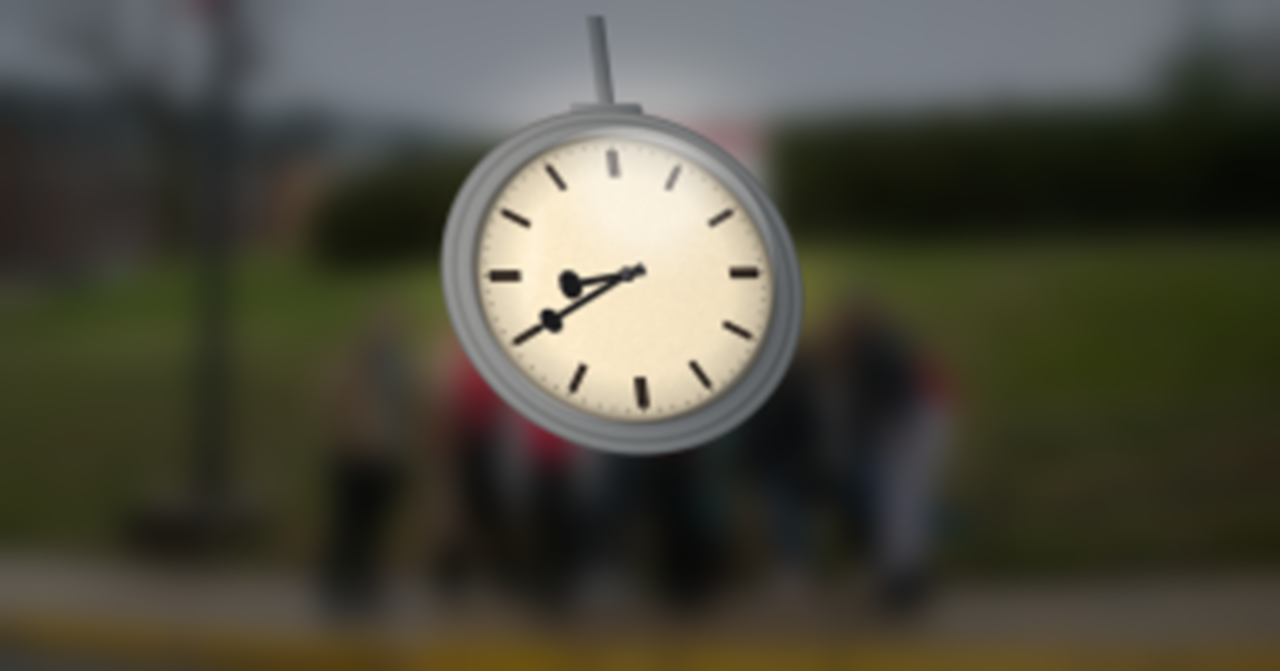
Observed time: 8:40
